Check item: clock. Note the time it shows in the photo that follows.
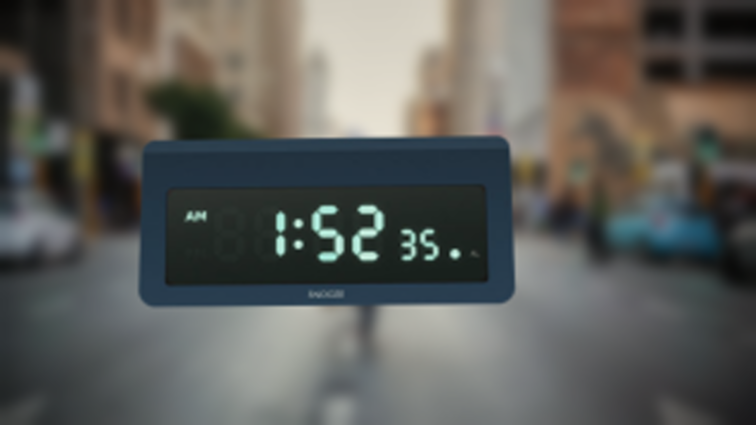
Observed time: 1:52:35
